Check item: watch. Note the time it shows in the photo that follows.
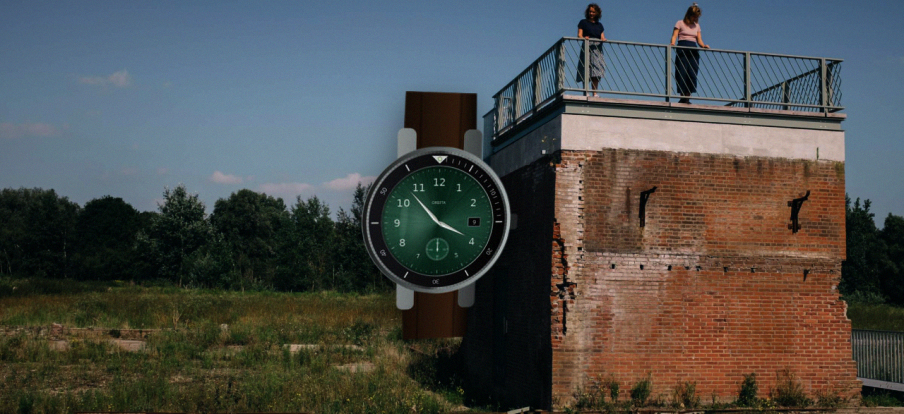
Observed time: 3:53
